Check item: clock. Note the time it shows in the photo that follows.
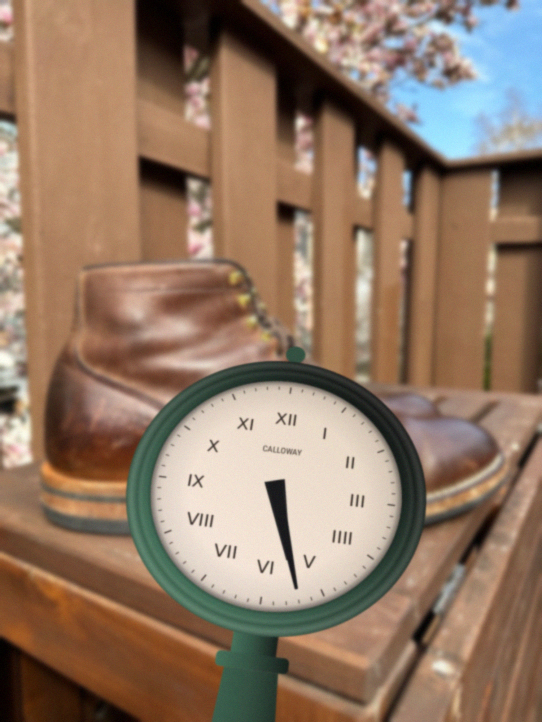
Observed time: 5:27
